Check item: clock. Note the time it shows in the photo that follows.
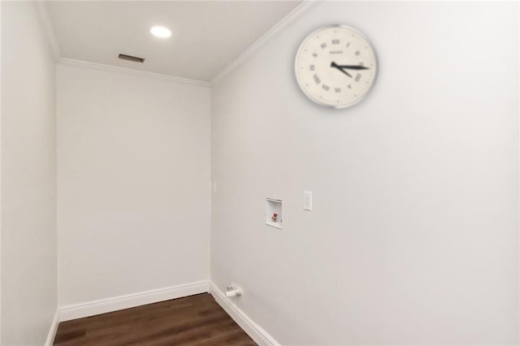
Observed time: 4:16
